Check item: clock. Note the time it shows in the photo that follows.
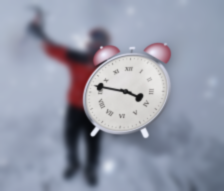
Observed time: 3:47
